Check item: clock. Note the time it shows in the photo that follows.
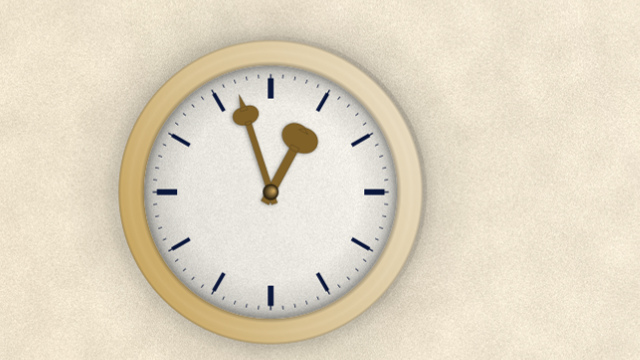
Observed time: 12:57
